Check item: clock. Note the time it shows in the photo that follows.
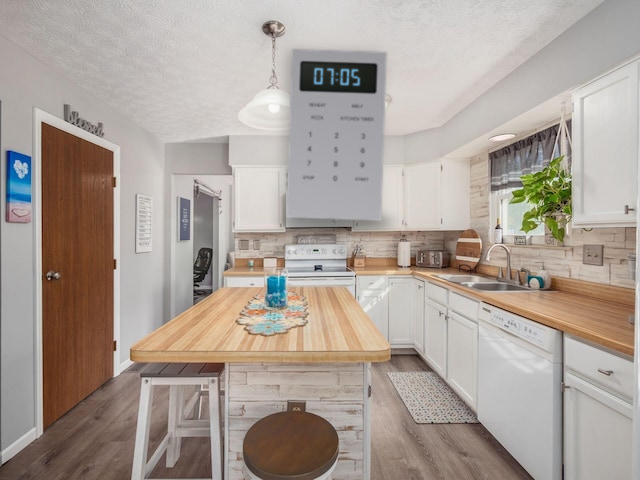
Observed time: 7:05
